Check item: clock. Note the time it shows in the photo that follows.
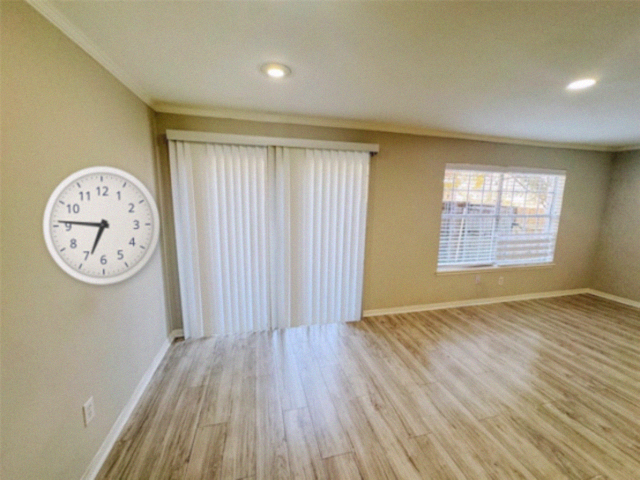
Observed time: 6:46
